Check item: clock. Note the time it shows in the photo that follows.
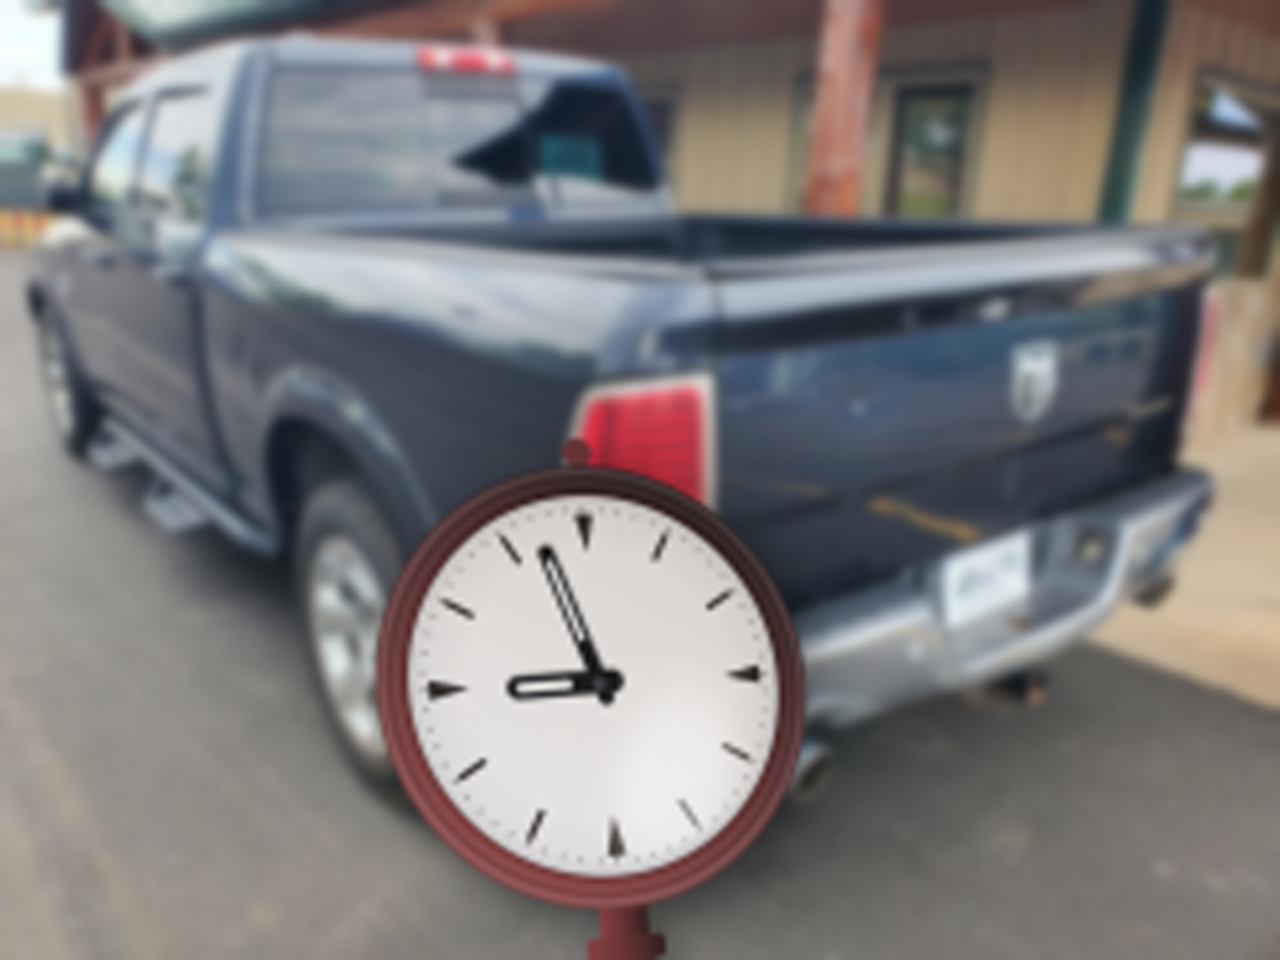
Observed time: 8:57
